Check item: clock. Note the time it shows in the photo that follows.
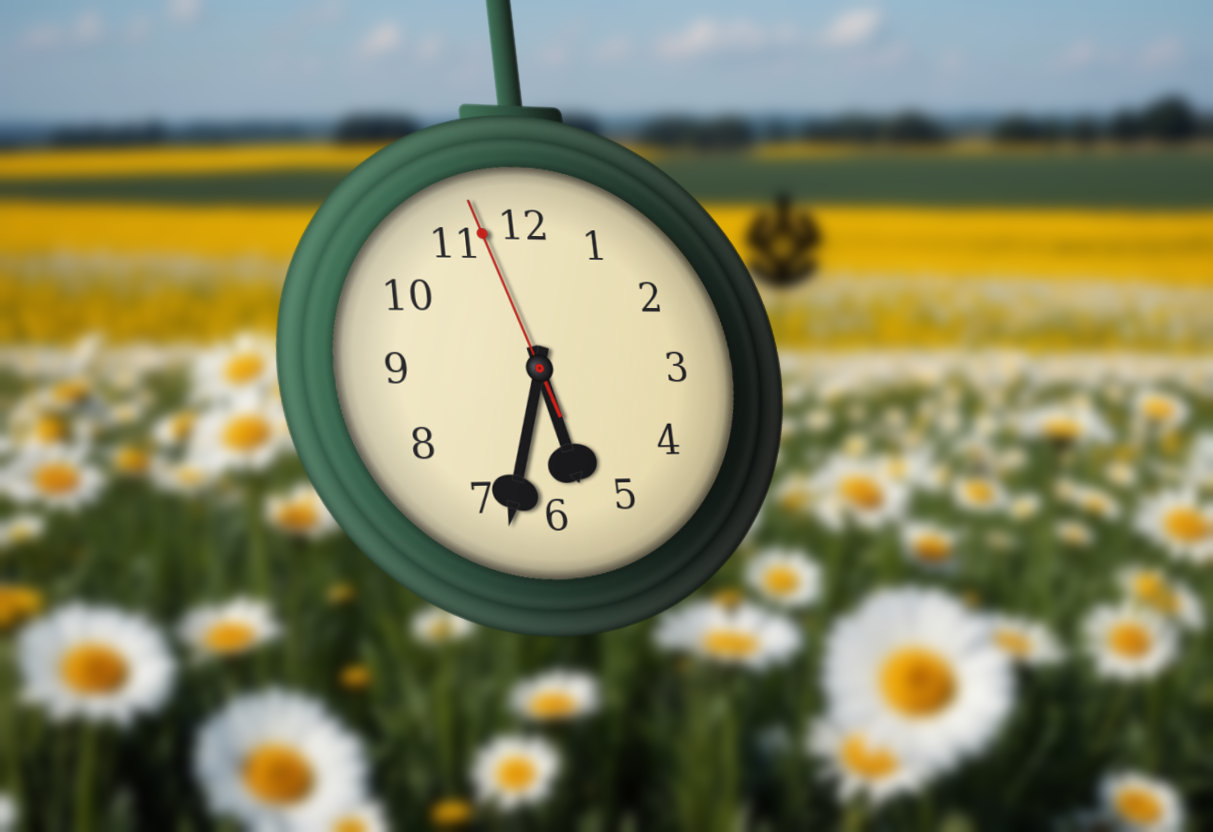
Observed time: 5:32:57
